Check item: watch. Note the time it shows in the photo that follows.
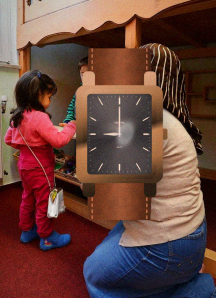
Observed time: 9:00
